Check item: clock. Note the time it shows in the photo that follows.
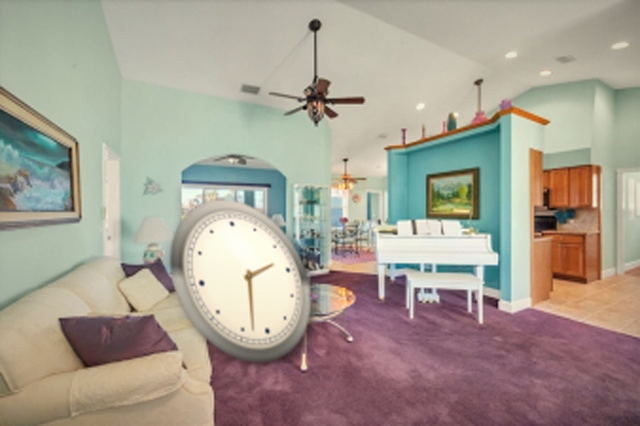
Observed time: 2:33
